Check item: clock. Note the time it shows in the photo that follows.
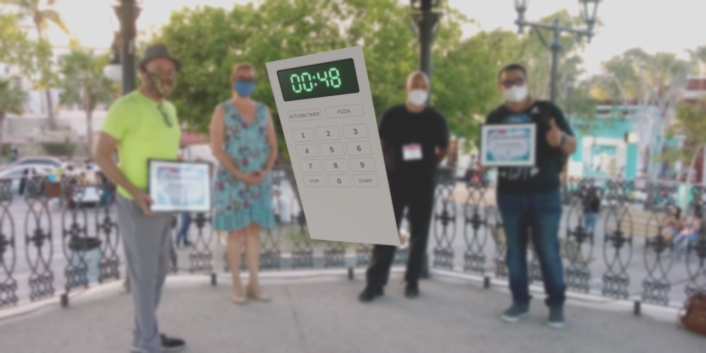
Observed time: 0:48
